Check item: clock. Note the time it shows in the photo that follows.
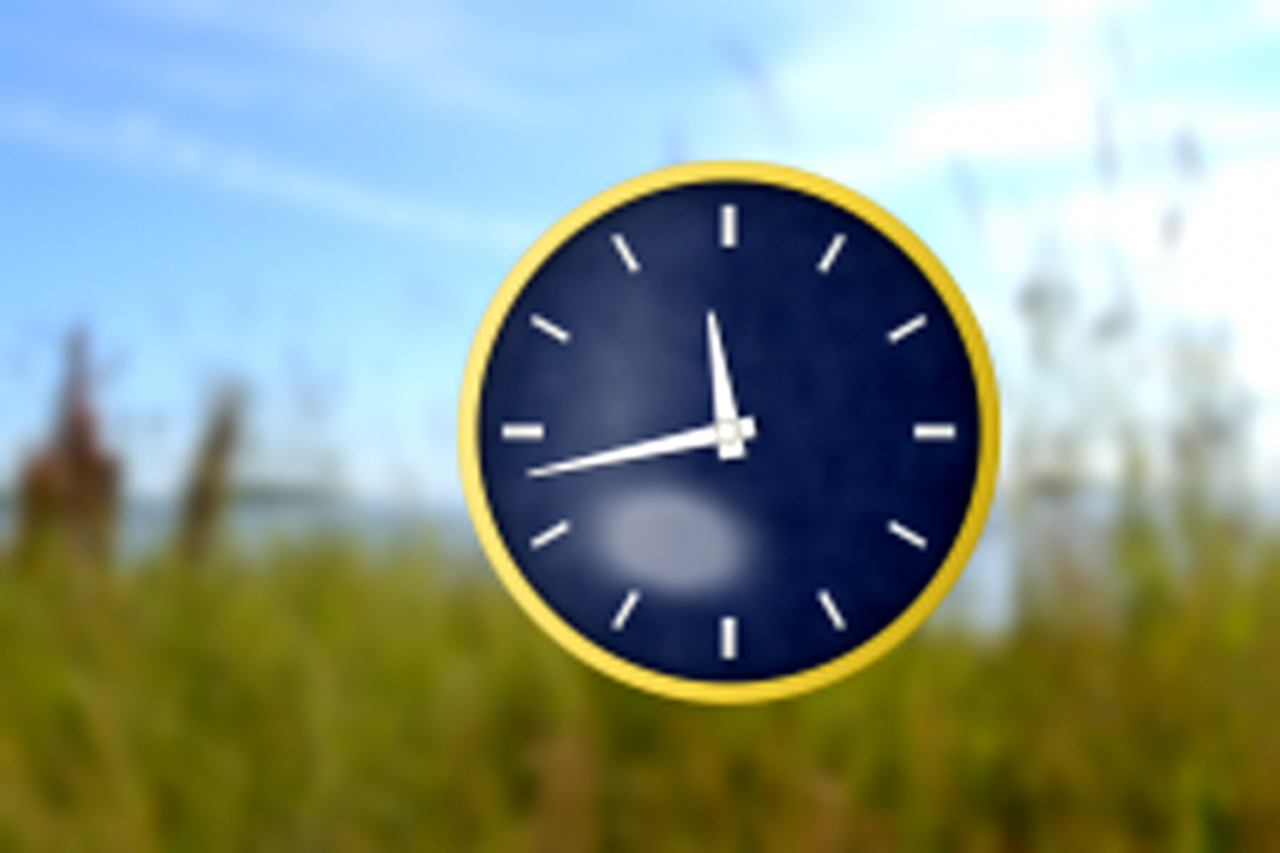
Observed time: 11:43
